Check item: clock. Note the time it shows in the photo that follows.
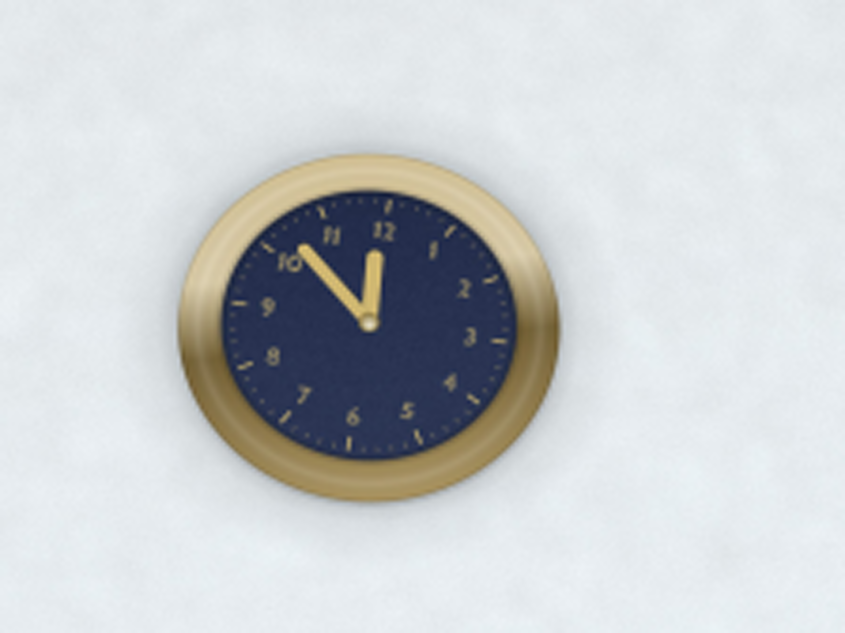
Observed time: 11:52
